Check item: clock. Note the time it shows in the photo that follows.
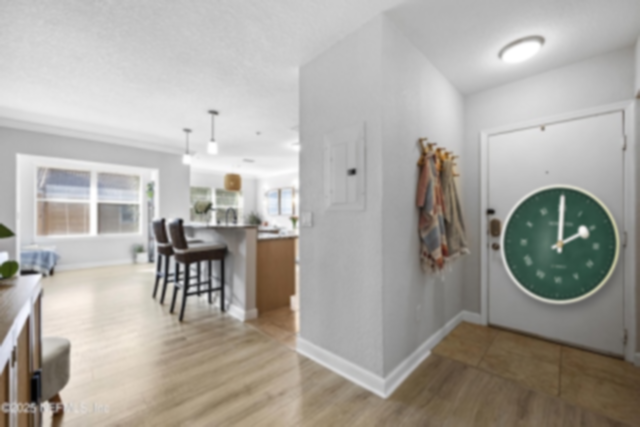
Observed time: 2:00
